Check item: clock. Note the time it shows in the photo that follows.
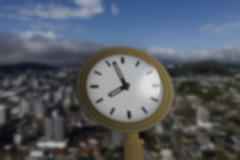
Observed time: 7:57
